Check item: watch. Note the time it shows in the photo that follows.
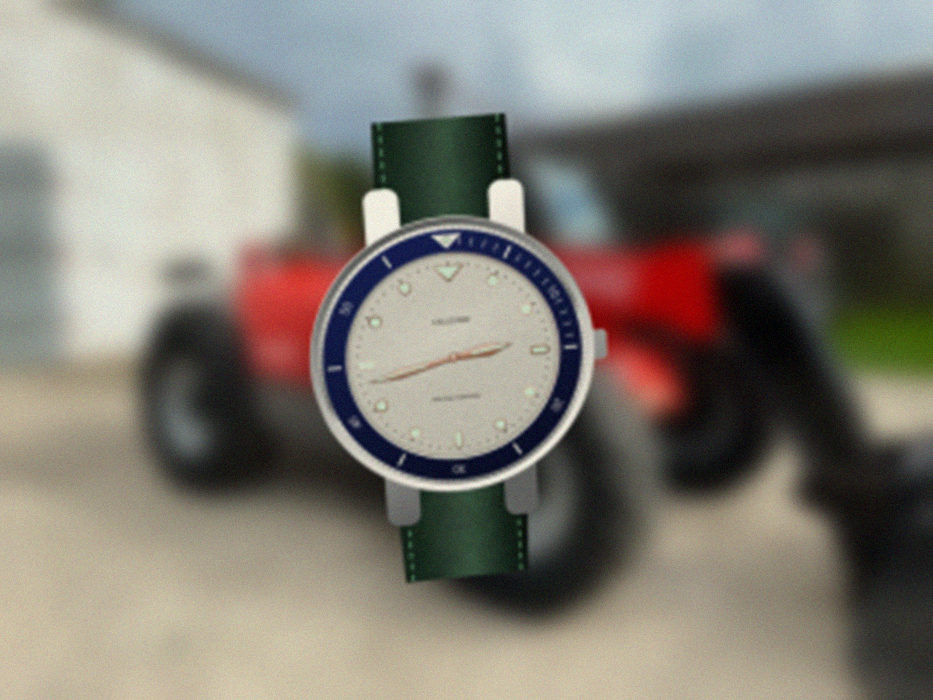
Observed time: 2:43
